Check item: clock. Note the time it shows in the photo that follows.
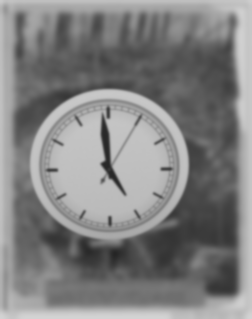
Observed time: 4:59:05
